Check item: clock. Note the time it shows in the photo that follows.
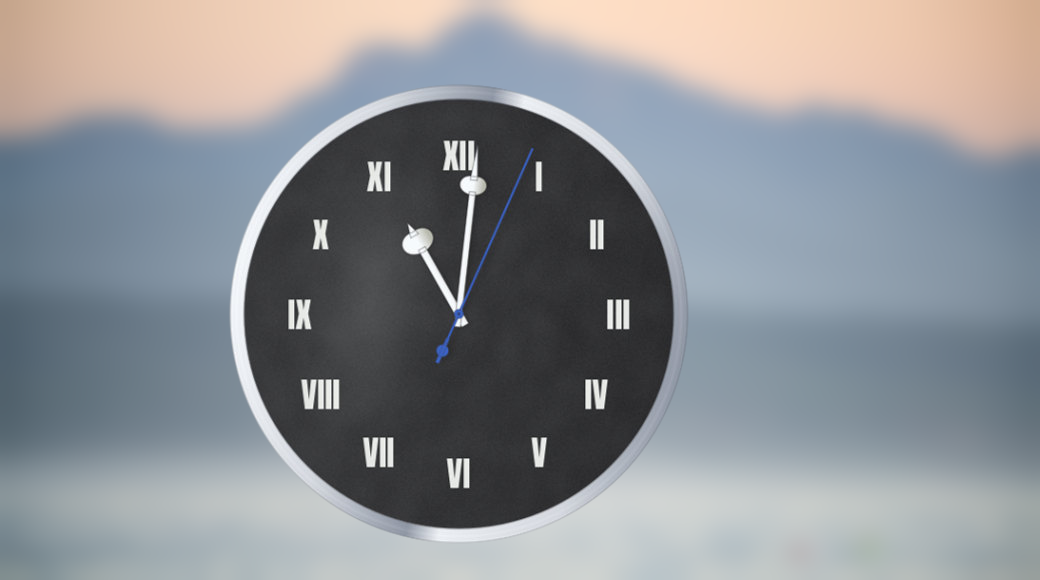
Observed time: 11:01:04
